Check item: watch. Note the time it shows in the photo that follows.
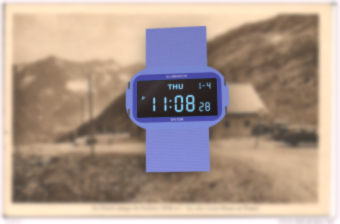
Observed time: 11:08
